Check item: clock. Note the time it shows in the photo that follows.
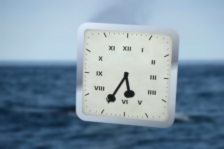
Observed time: 5:35
